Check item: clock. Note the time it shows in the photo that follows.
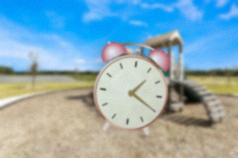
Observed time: 1:20
